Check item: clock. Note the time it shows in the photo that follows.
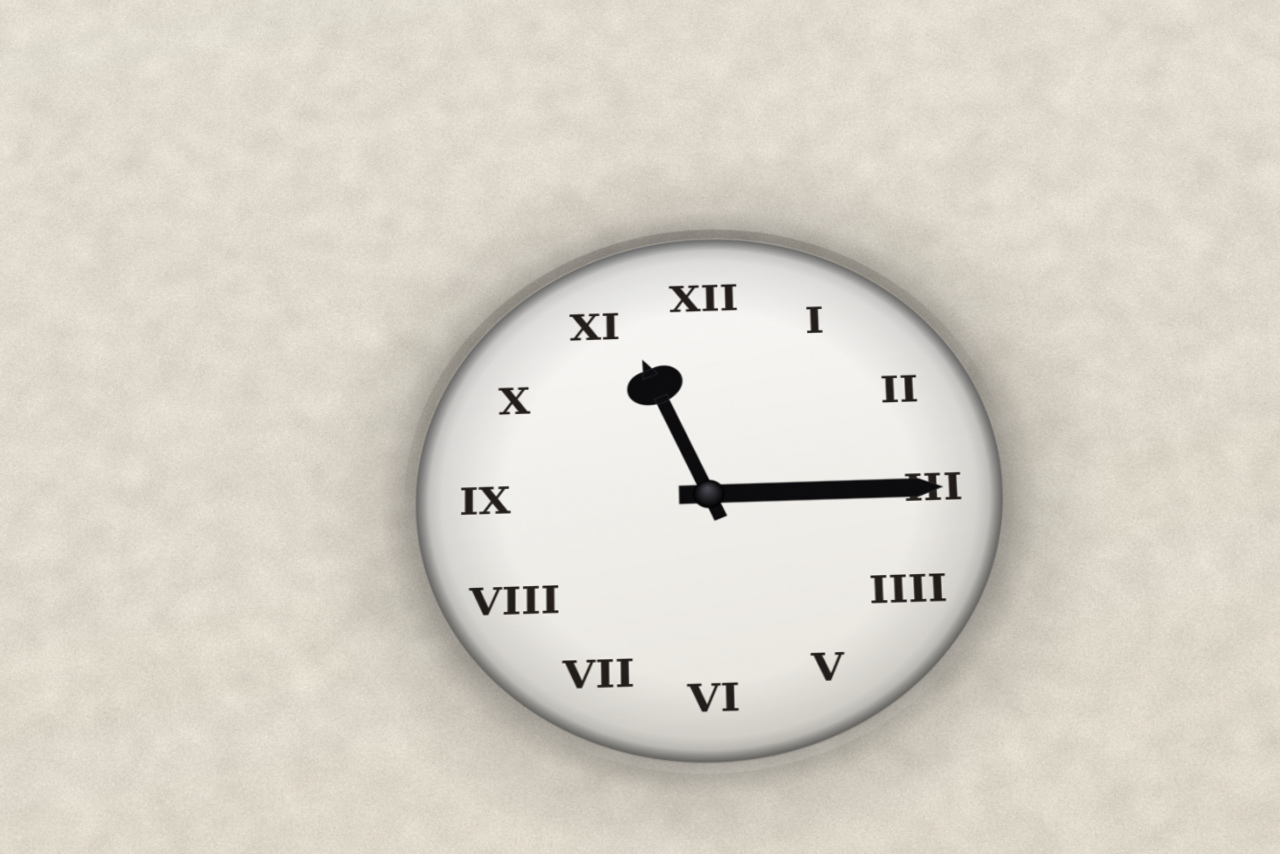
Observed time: 11:15
